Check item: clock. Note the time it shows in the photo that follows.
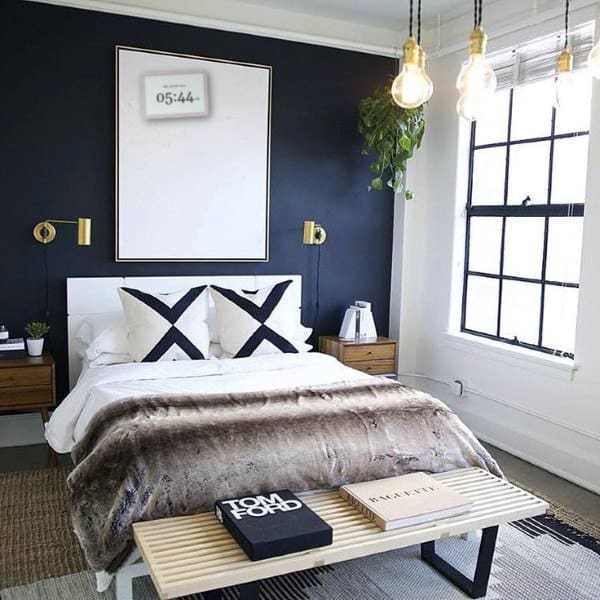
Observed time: 5:44
